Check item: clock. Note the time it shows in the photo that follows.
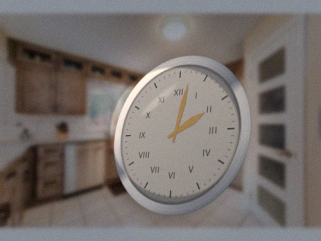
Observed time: 2:02
